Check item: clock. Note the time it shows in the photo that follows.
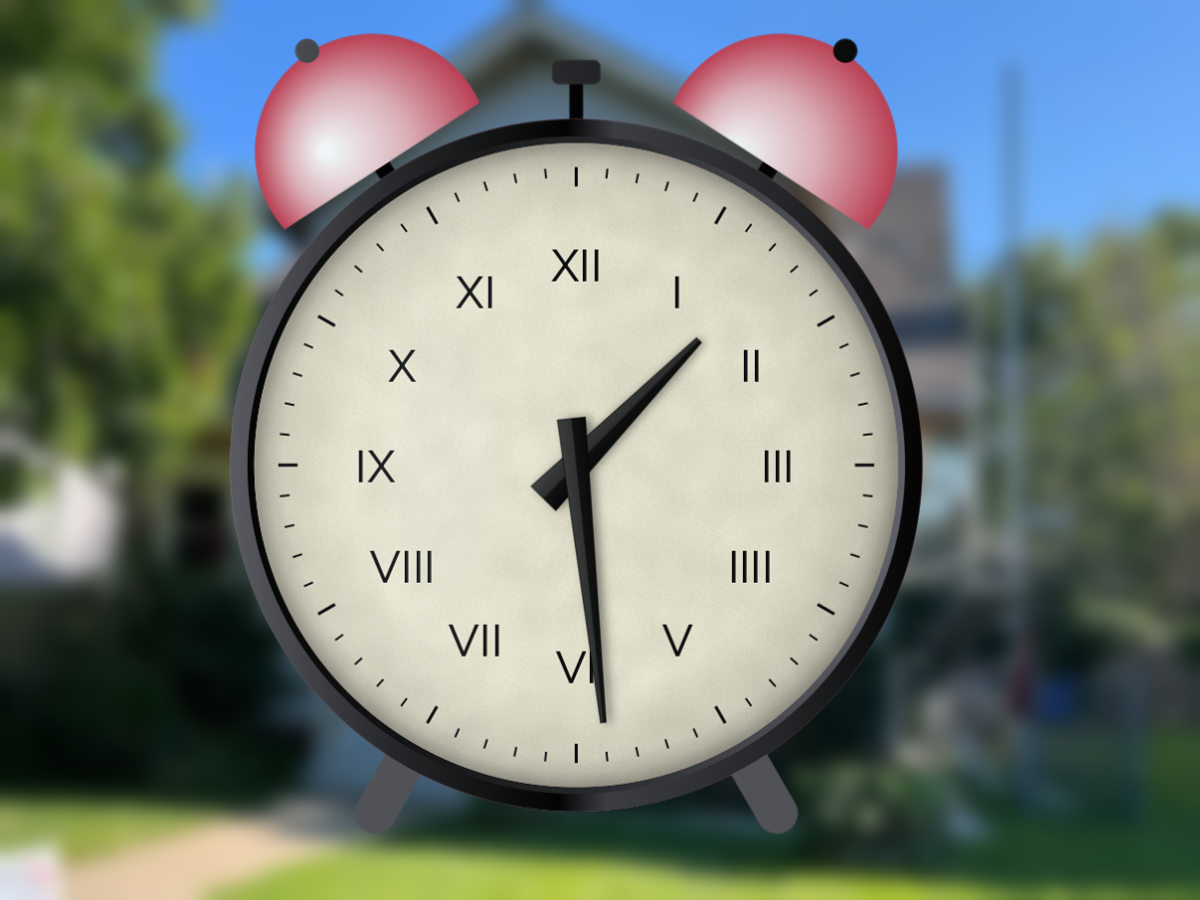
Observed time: 1:29
